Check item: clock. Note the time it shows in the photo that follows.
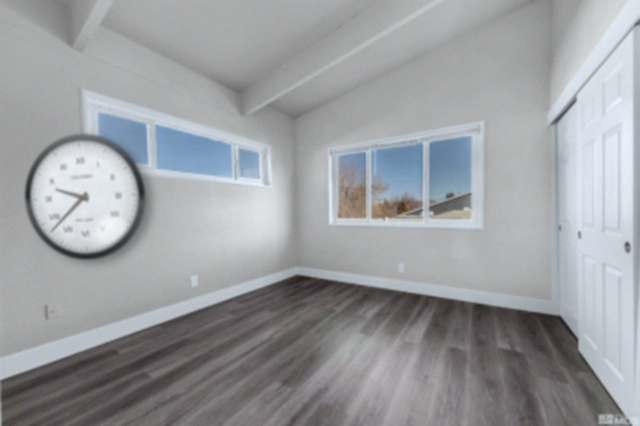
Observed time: 9:38
